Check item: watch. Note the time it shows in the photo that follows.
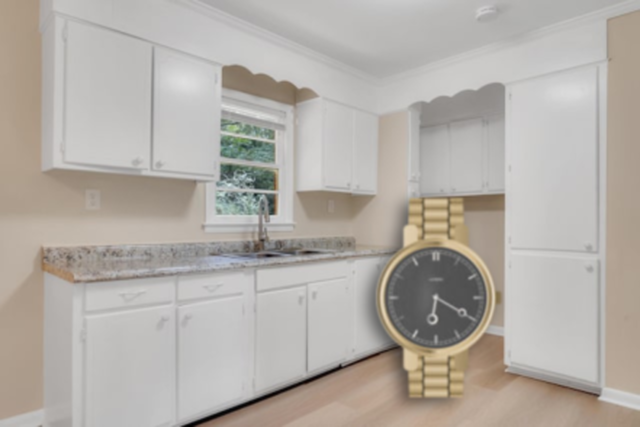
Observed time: 6:20
